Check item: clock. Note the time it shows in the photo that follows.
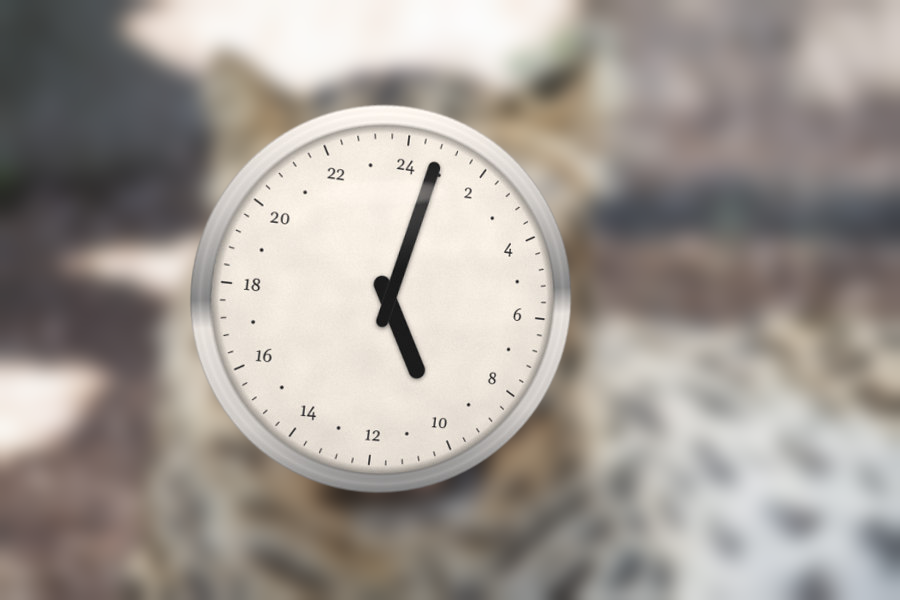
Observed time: 10:02
